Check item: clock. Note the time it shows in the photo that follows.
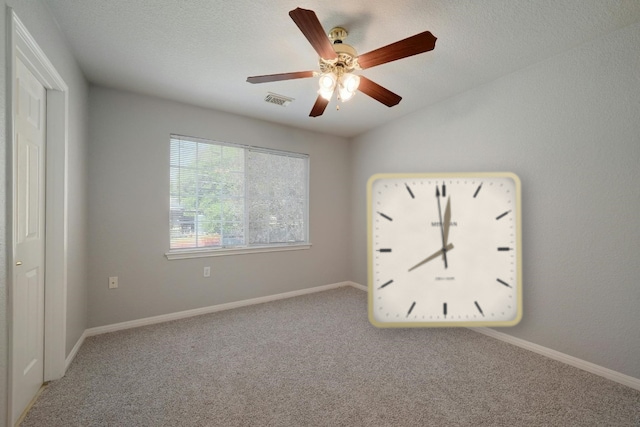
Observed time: 8:00:59
